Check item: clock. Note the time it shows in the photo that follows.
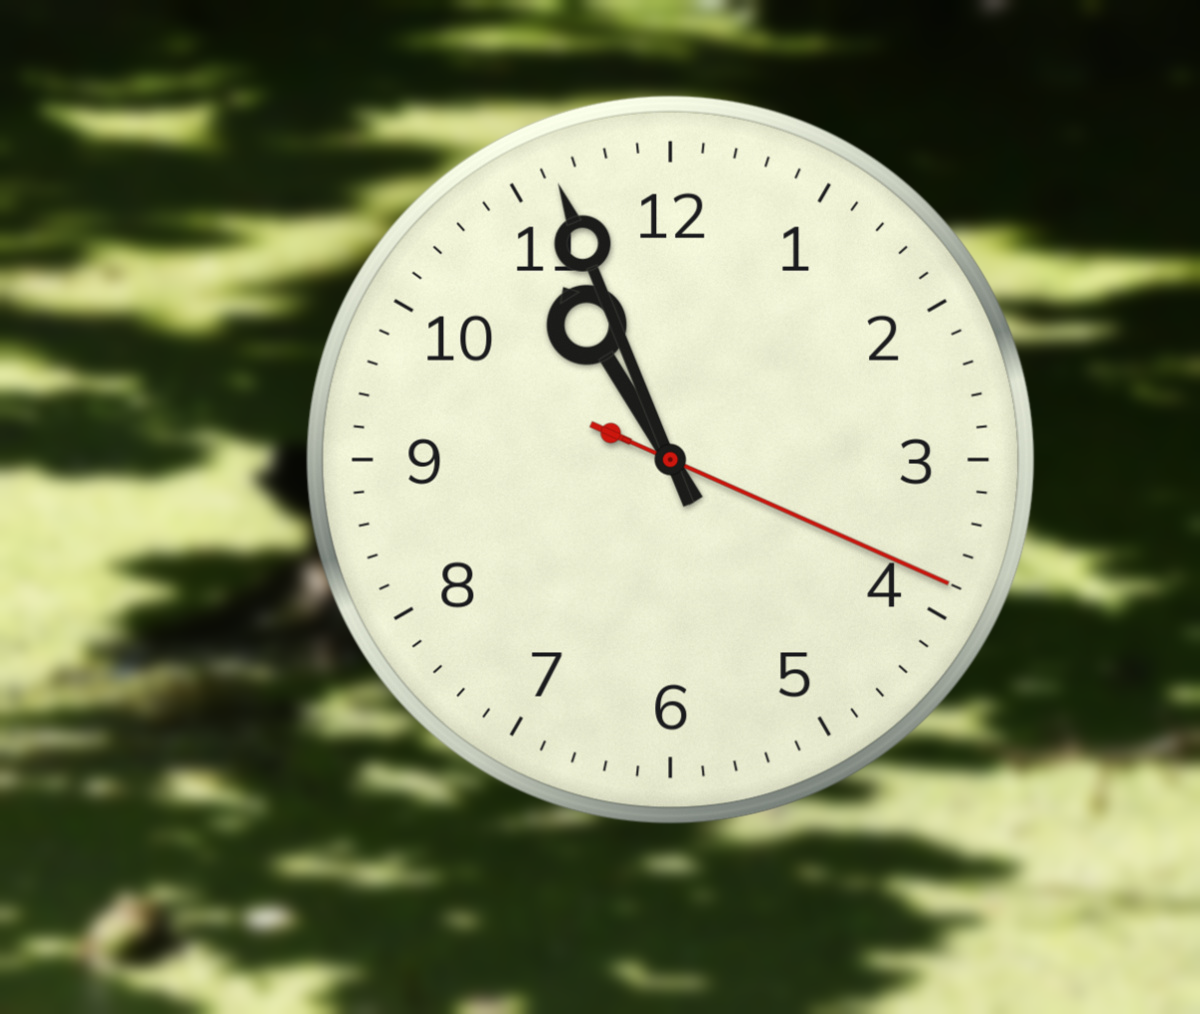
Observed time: 10:56:19
